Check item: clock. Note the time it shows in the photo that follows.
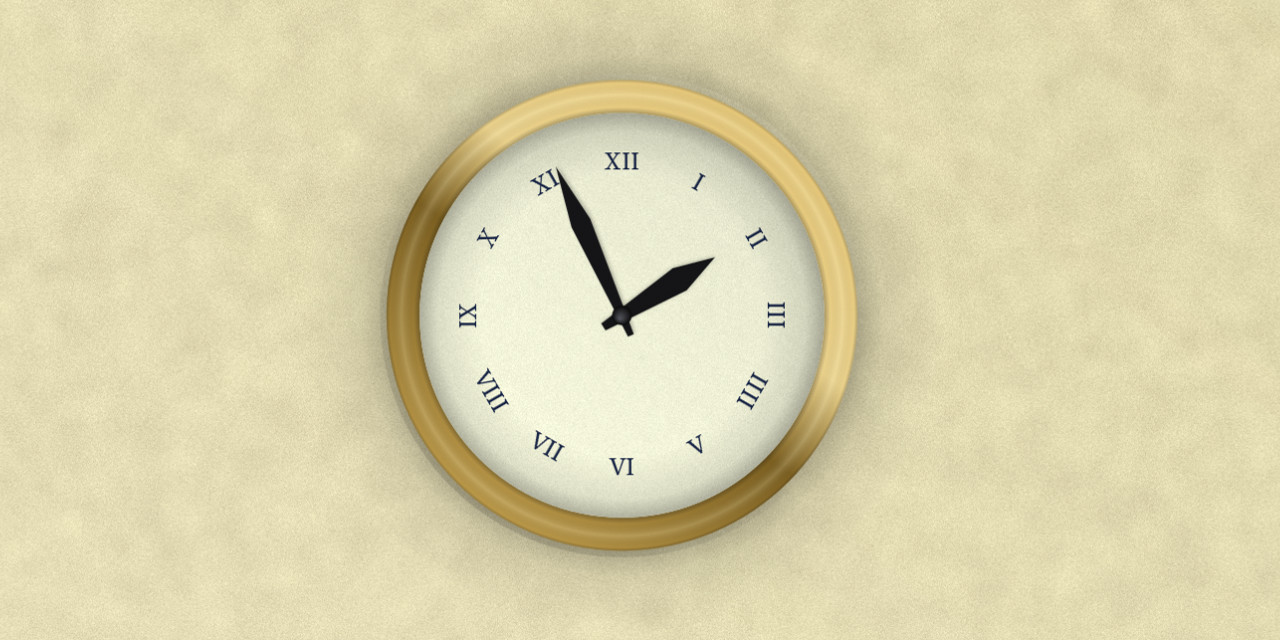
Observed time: 1:56
